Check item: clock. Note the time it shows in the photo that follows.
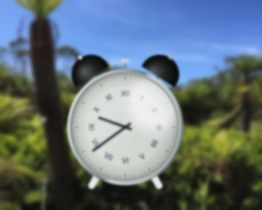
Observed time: 9:39
